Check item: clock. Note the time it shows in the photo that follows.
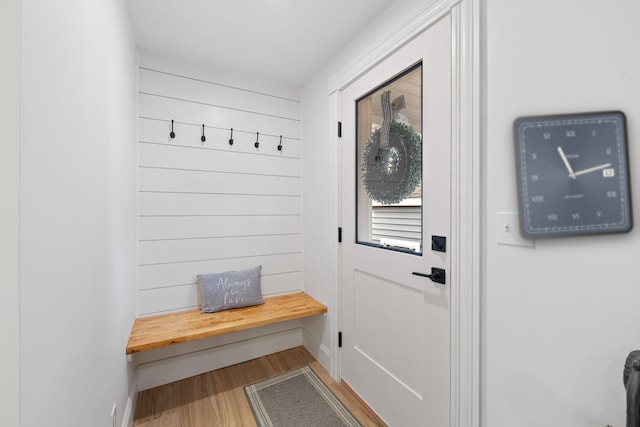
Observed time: 11:13
